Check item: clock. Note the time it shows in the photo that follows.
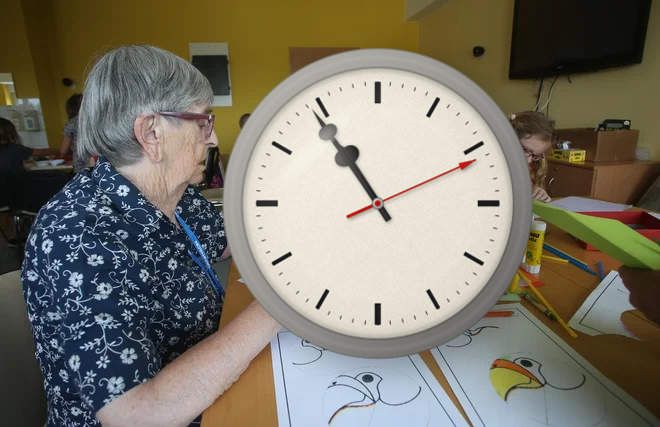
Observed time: 10:54:11
